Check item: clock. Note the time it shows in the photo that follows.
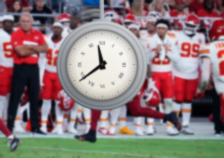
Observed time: 11:39
